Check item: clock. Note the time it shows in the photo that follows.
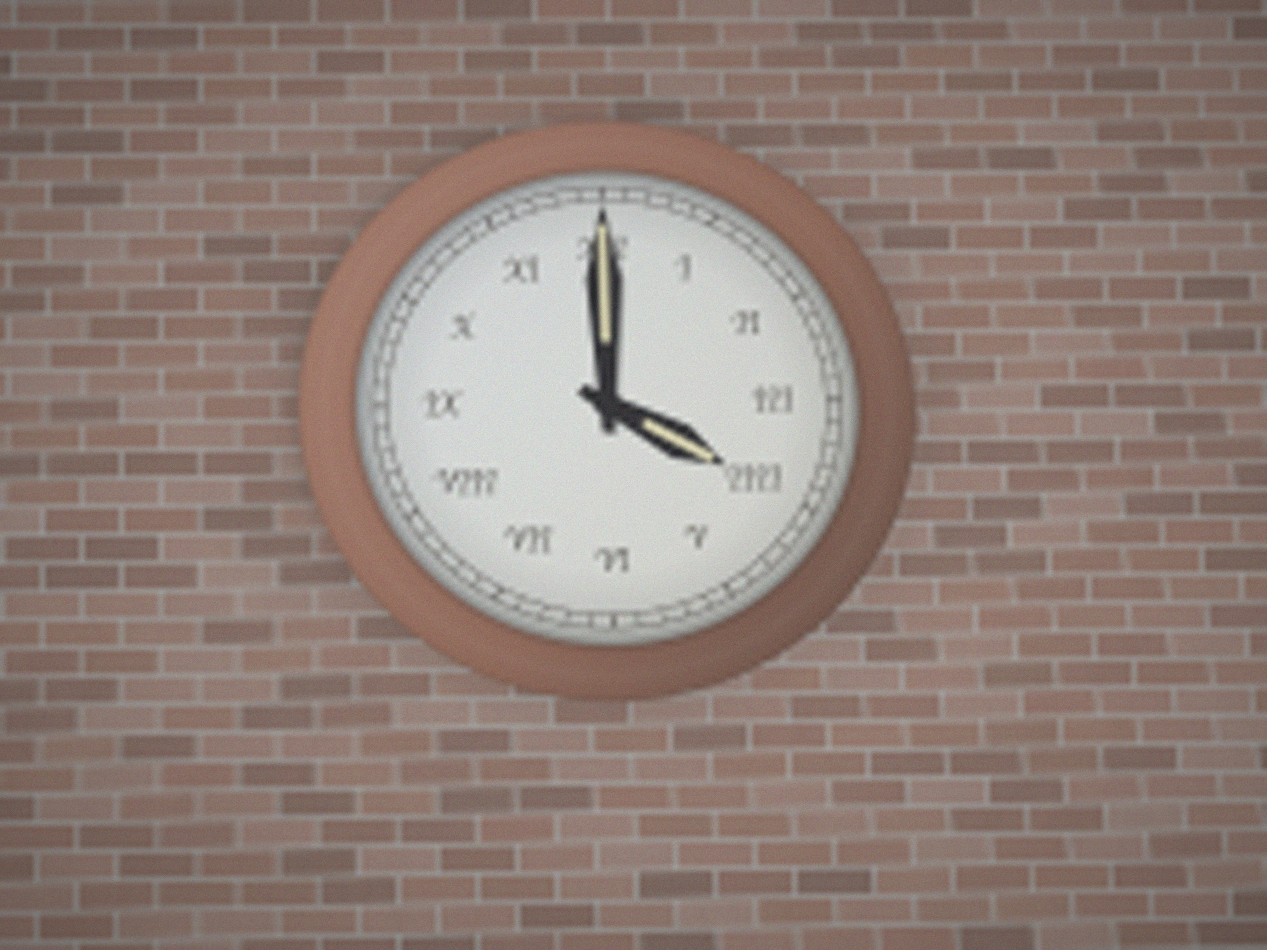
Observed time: 4:00
